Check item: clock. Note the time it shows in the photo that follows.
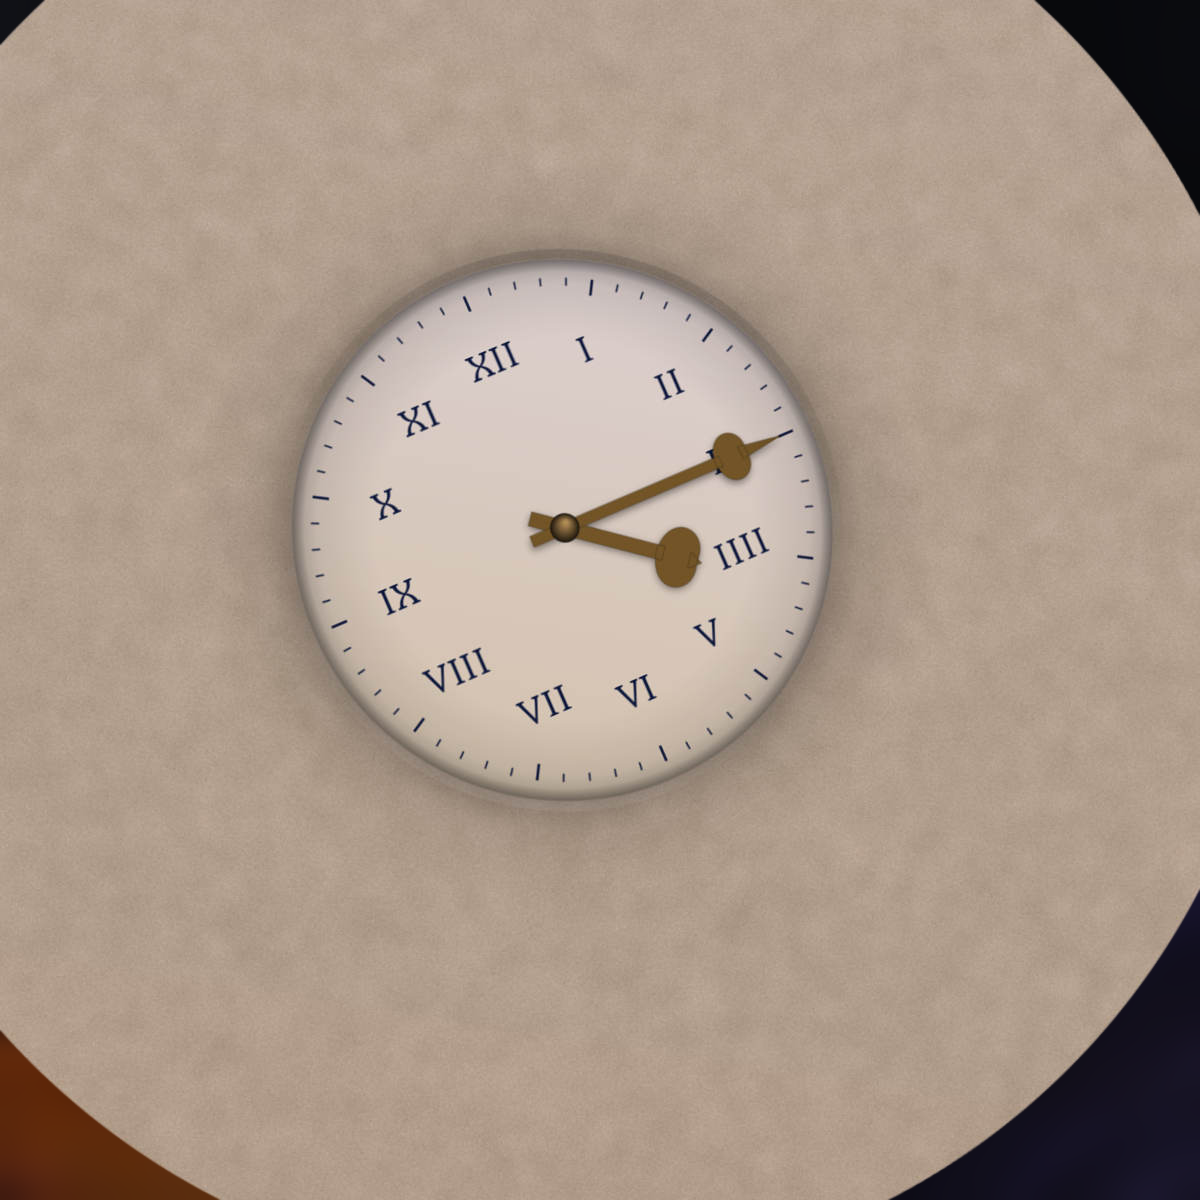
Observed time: 4:15
